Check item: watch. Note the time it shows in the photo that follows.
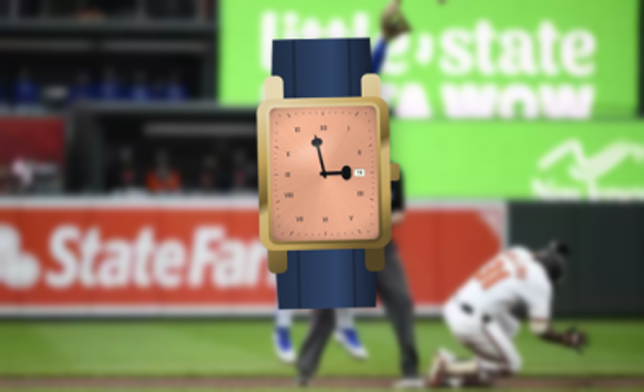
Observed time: 2:58
